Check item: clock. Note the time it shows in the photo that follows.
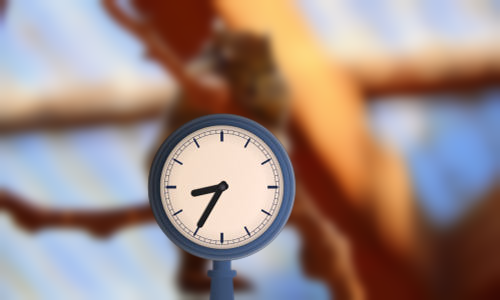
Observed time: 8:35
